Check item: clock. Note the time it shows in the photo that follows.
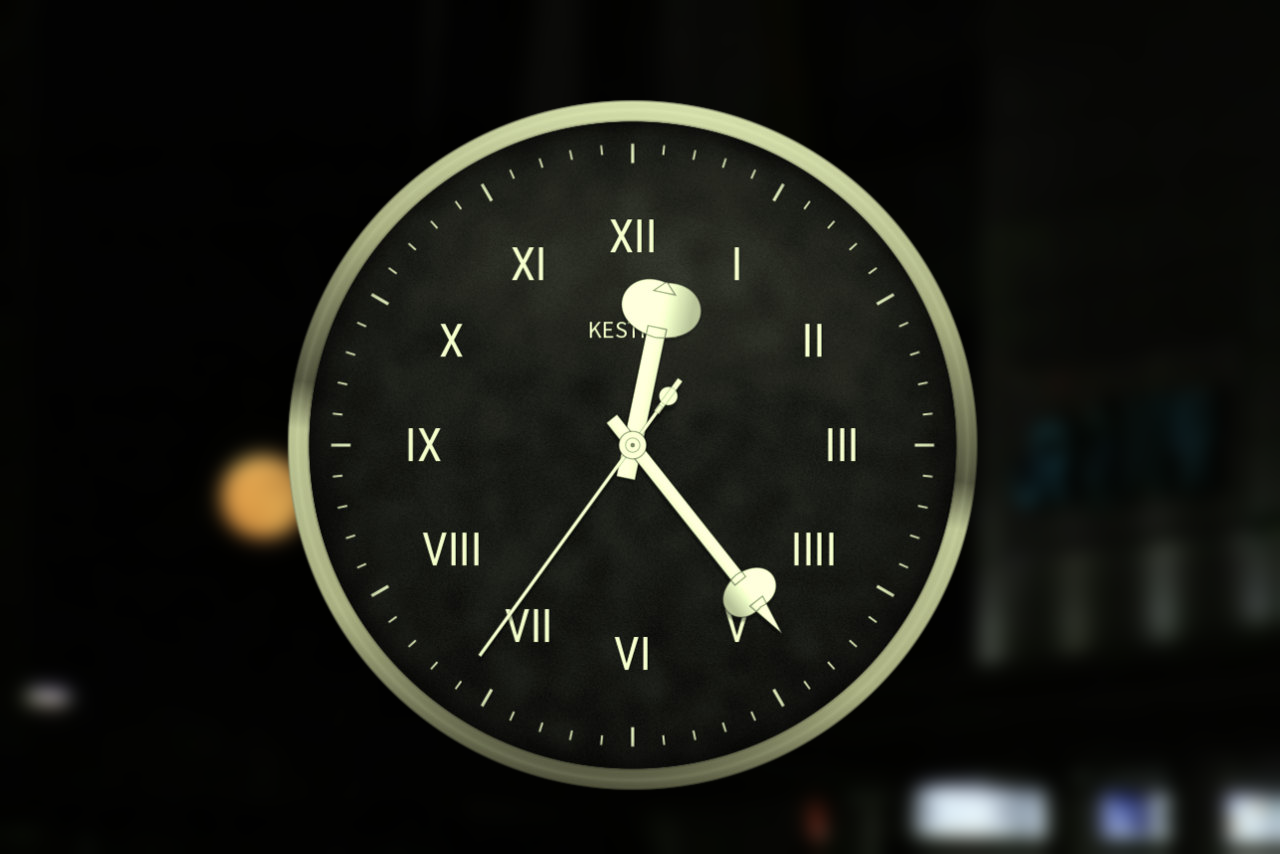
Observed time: 12:23:36
